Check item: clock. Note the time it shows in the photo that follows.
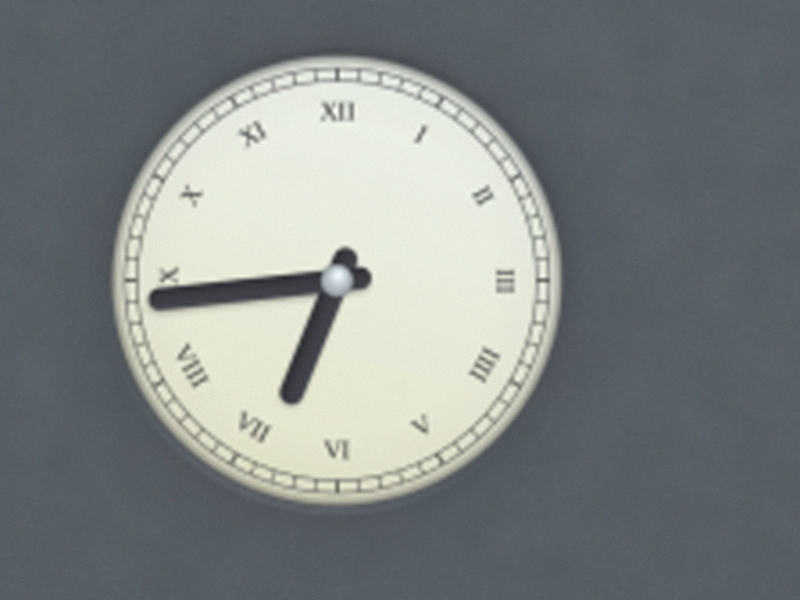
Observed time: 6:44
